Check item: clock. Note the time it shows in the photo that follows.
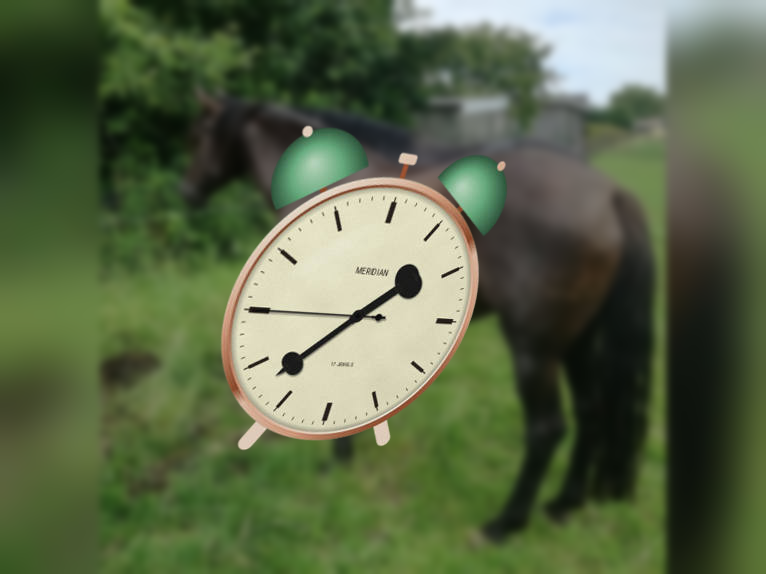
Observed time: 1:37:45
